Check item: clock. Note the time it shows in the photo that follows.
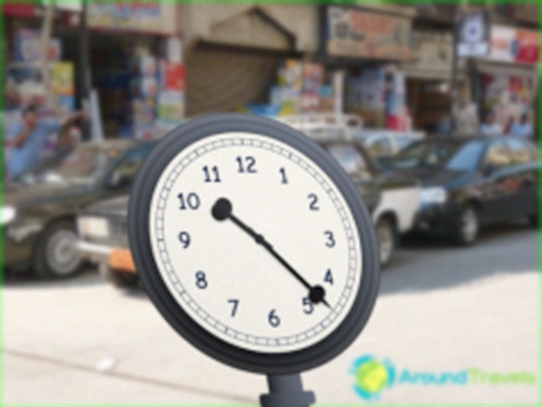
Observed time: 10:23
